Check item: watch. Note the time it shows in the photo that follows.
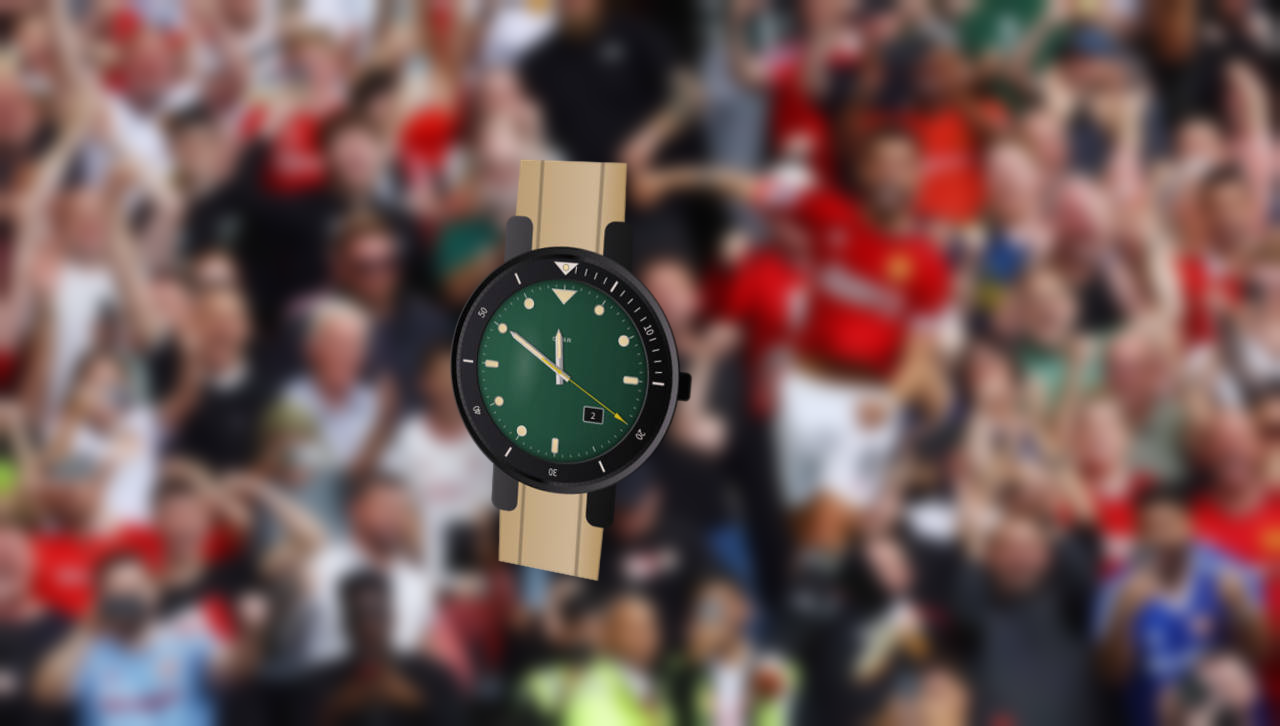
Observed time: 11:50:20
